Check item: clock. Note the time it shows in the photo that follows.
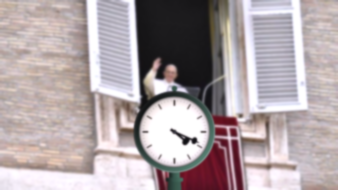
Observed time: 4:19
